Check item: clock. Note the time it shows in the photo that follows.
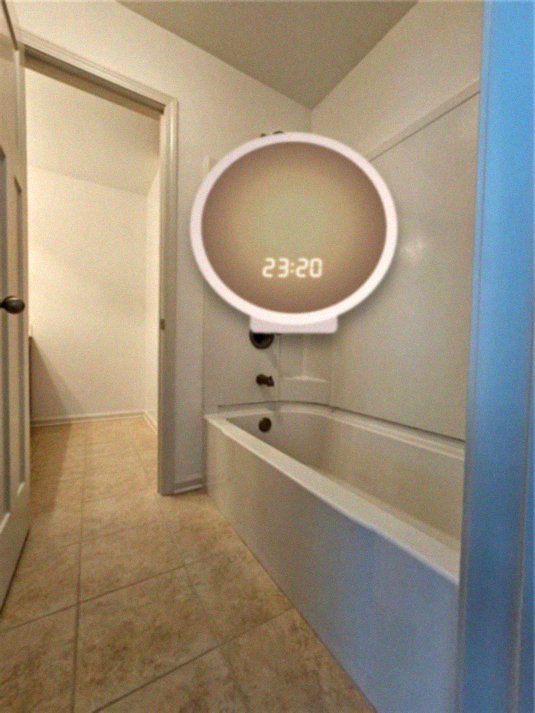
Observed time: 23:20
